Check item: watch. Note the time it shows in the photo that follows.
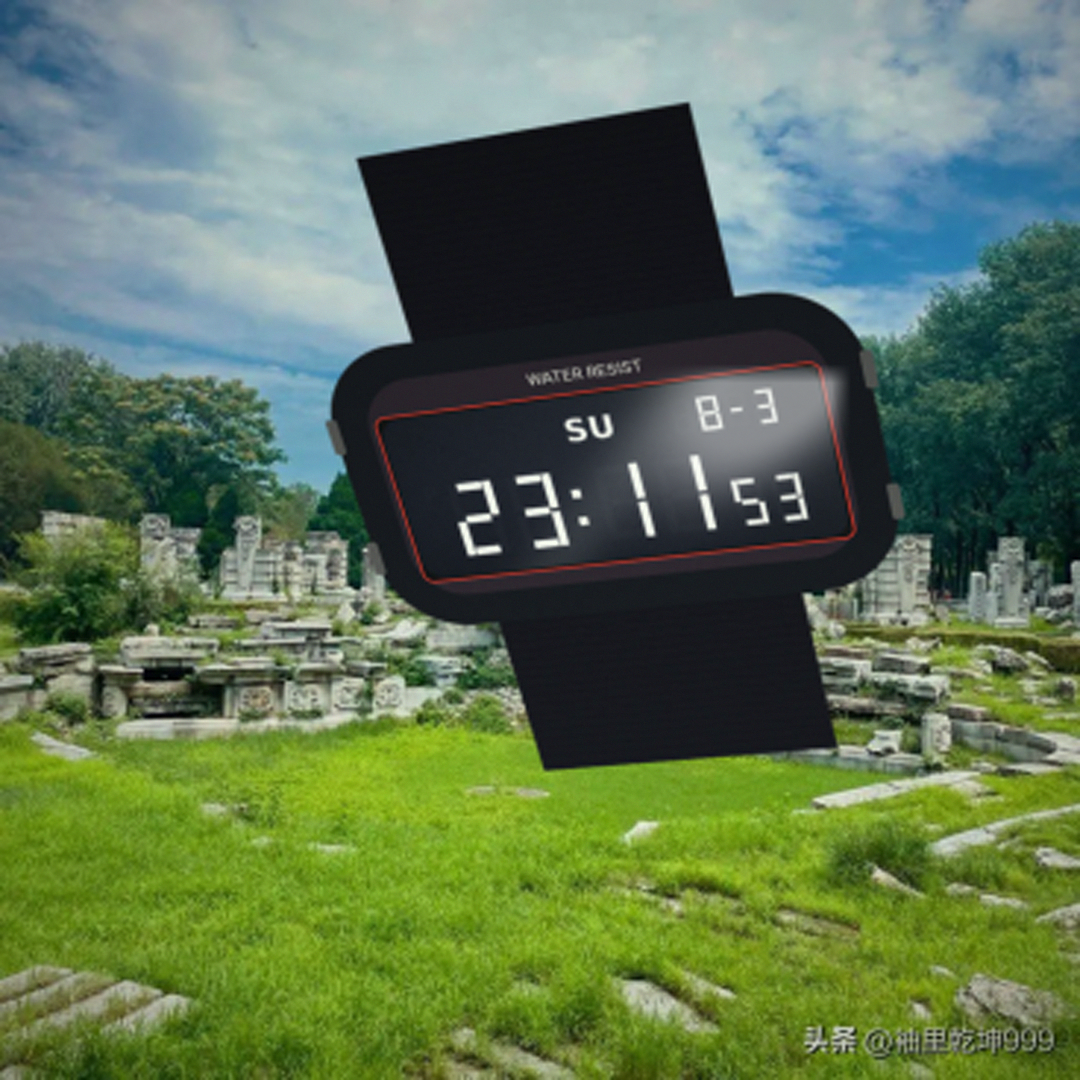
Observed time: 23:11:53
